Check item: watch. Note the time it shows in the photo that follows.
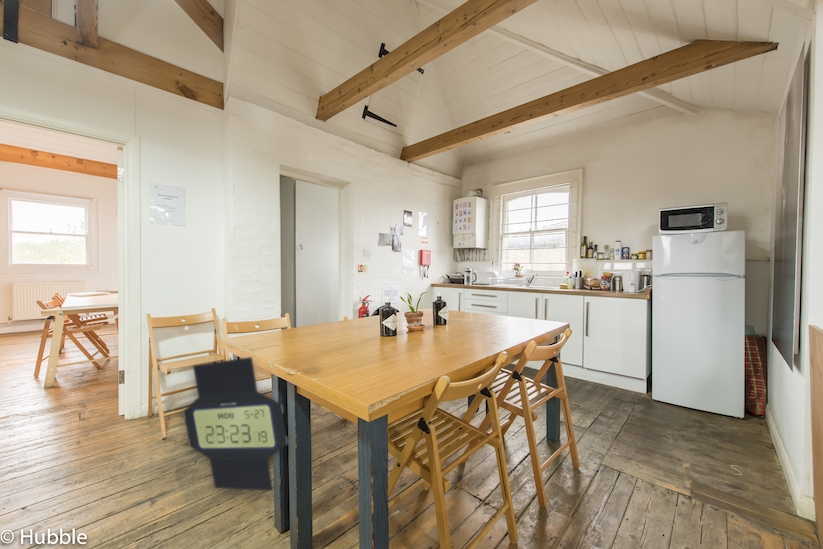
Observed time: 23:23:19
